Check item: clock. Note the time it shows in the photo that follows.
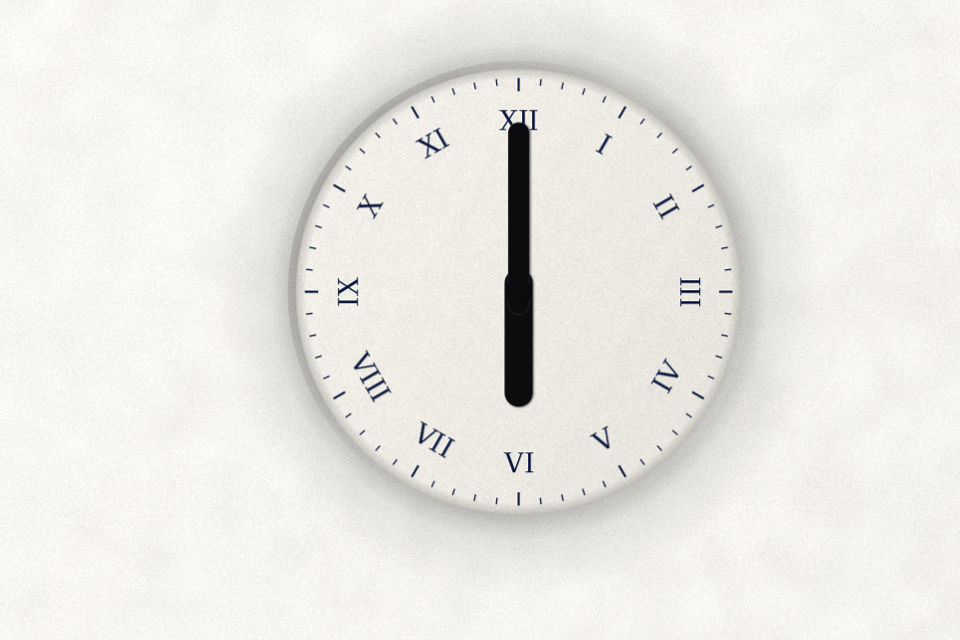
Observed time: 6:00
